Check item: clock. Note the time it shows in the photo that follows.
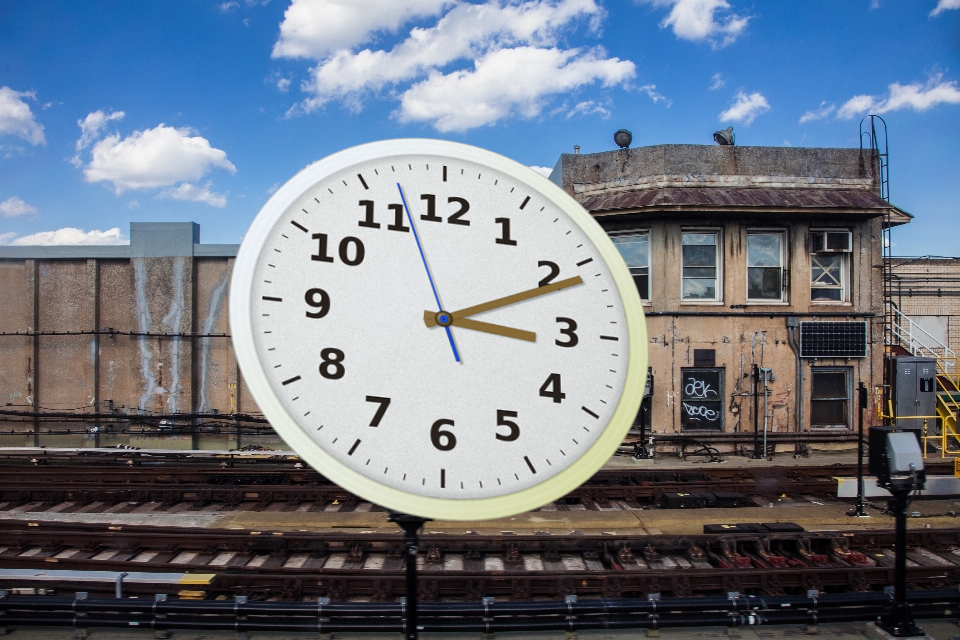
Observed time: 3:10:57
